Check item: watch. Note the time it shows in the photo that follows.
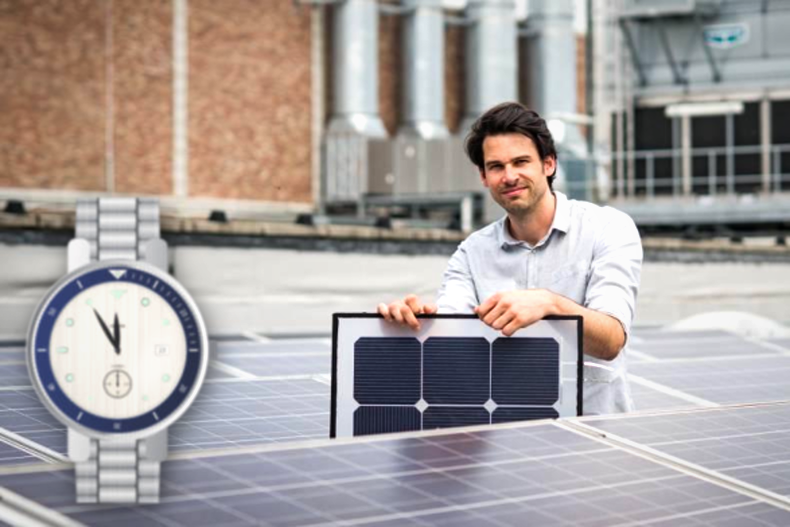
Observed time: 11:55
